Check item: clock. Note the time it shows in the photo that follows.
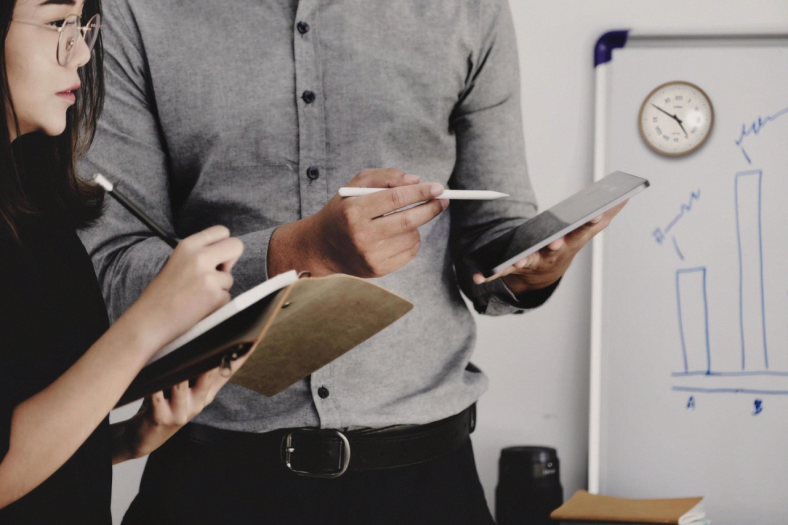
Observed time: 4:50
